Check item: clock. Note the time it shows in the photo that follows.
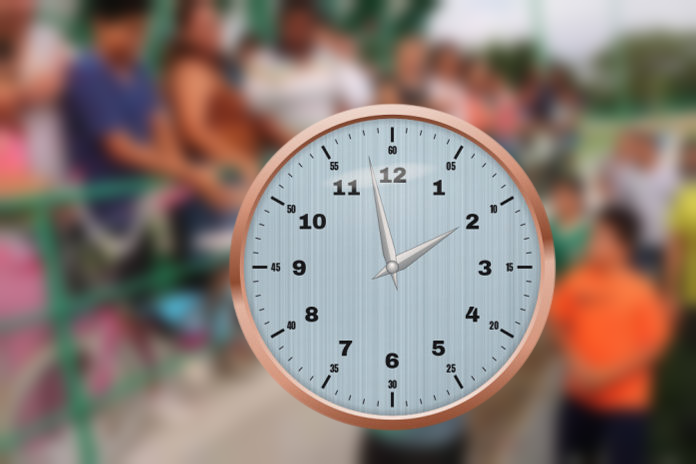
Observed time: 1:58
